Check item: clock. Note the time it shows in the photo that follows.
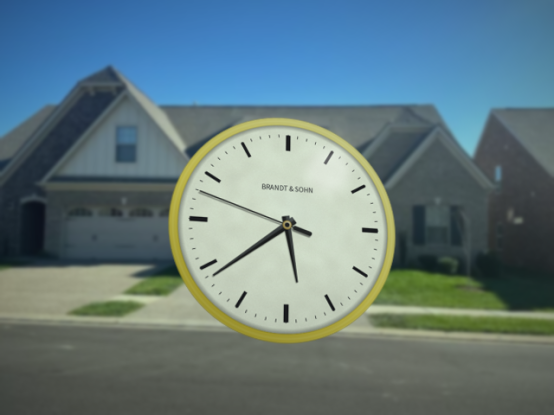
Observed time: 5:38:48
